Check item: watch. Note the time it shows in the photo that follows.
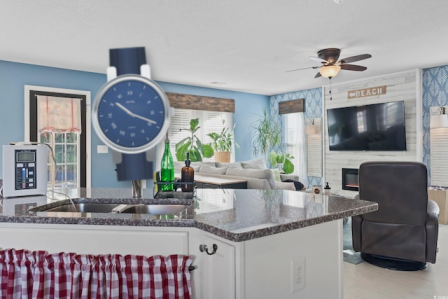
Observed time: 10:19
